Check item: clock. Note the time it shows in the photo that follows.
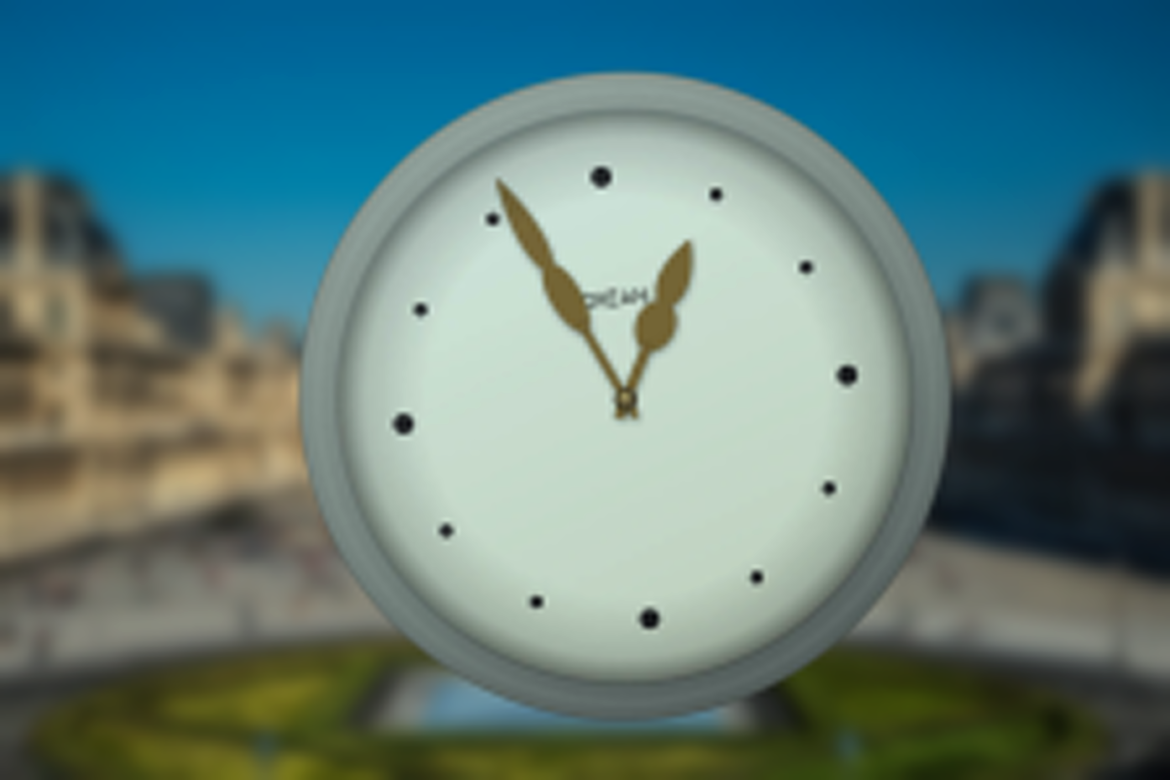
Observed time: 12:56
